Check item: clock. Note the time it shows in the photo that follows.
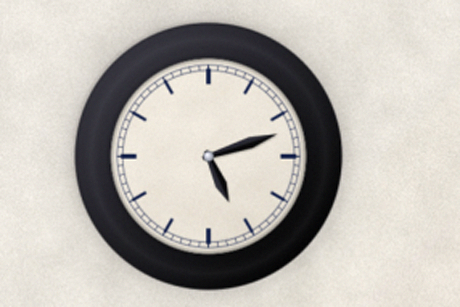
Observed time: 5:12
